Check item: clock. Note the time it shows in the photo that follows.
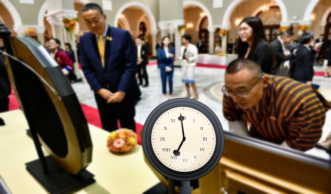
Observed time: 6:59
